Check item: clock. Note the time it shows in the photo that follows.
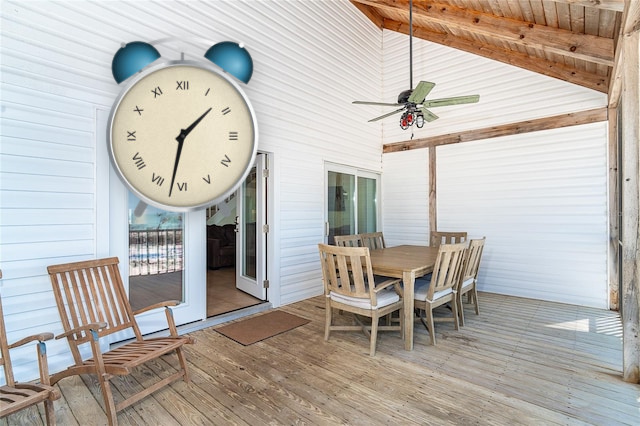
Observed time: 1:32
